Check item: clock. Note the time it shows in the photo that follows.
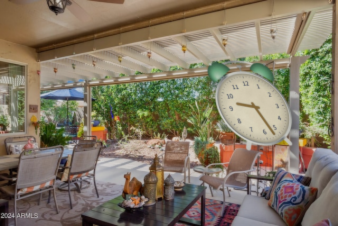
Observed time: 9:27
